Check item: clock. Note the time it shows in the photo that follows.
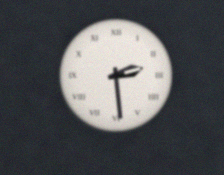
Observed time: 2:29
